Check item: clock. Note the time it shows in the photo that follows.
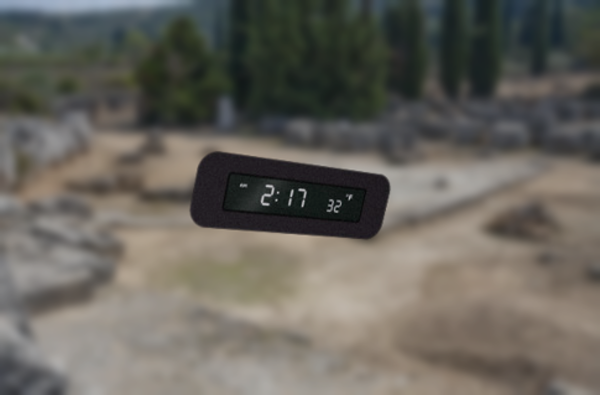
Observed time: 2:17
